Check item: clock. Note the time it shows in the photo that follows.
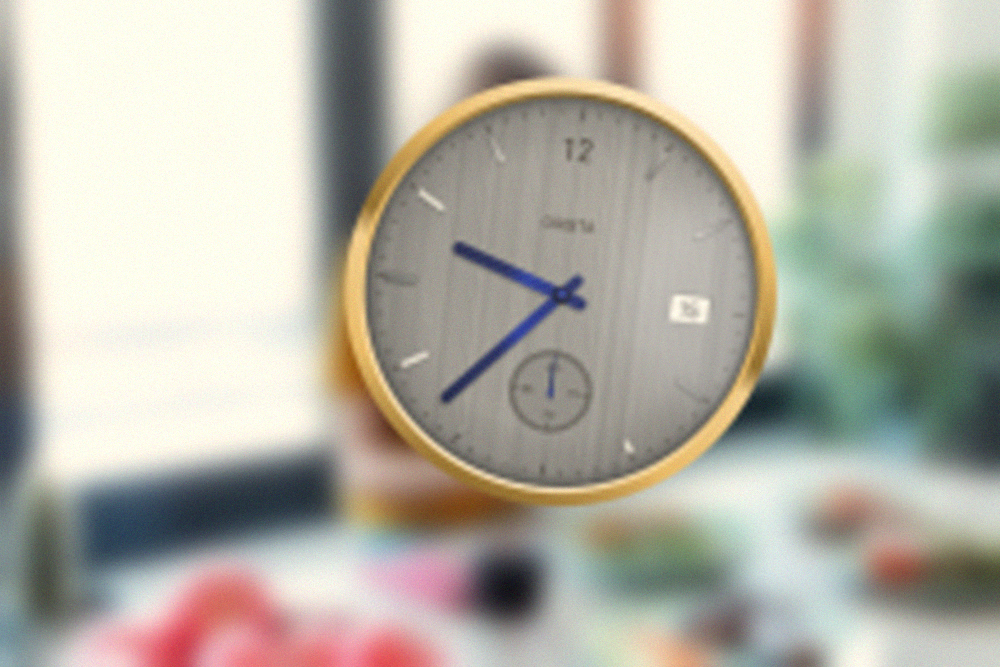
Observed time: 9:37
